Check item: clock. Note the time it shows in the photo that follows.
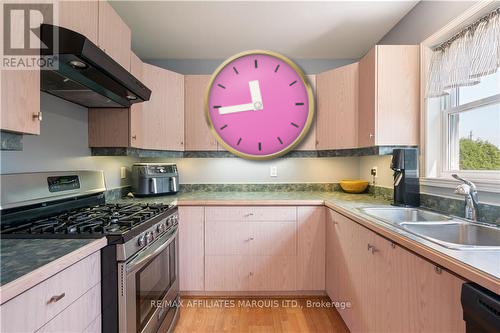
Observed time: 11:44
